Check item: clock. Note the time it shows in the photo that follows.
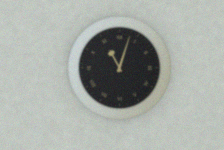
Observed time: 11:03
